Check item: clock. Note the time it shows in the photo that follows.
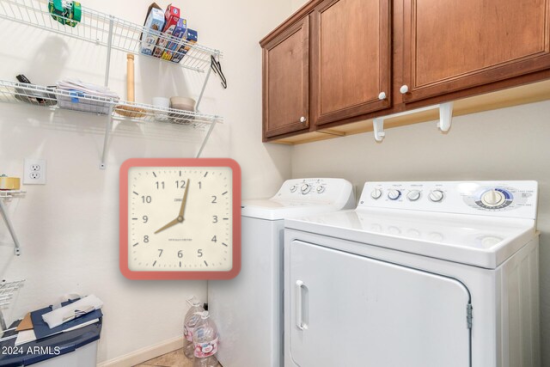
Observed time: 8:02
